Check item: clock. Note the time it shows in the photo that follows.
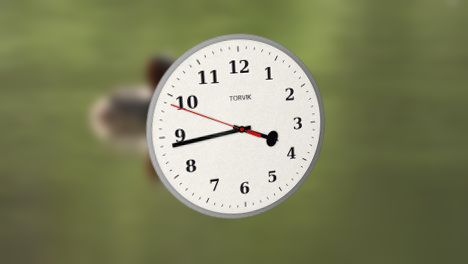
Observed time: 3:43:49
